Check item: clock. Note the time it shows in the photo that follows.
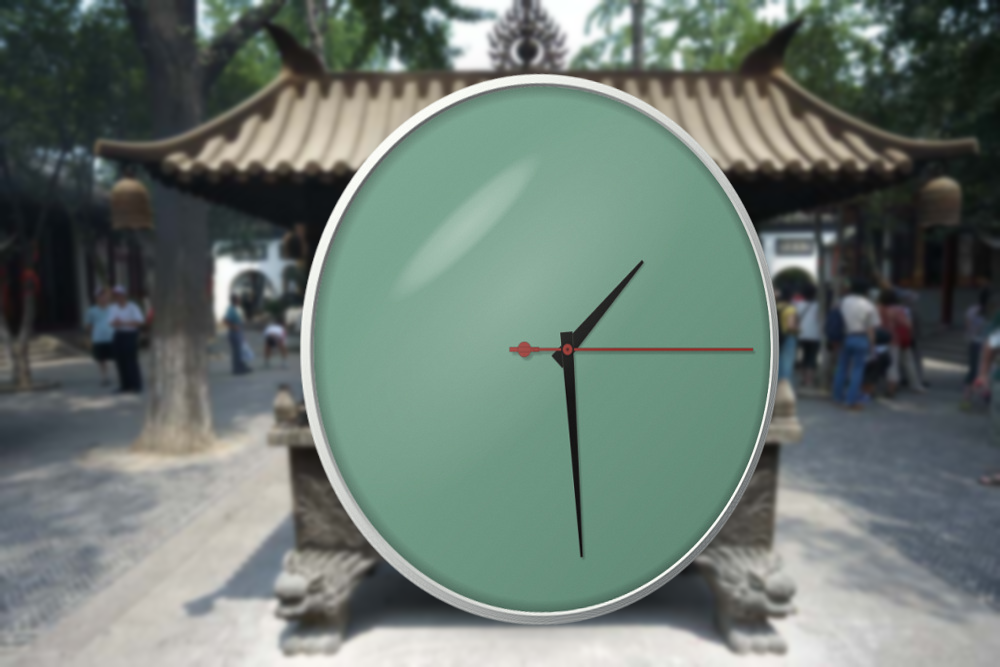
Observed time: 1:29:15
